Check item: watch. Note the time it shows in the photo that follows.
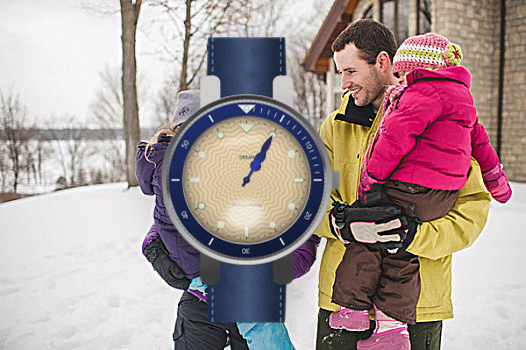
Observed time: 1:05
